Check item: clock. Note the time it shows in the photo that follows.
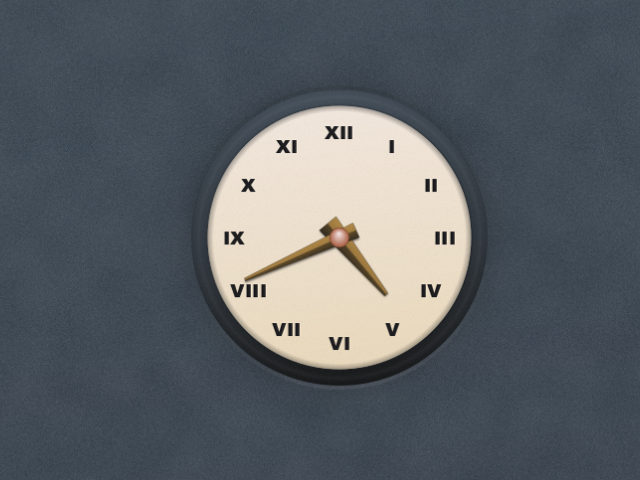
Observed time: 4:41
